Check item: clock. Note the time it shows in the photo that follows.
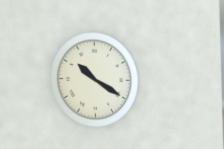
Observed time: 10:20
